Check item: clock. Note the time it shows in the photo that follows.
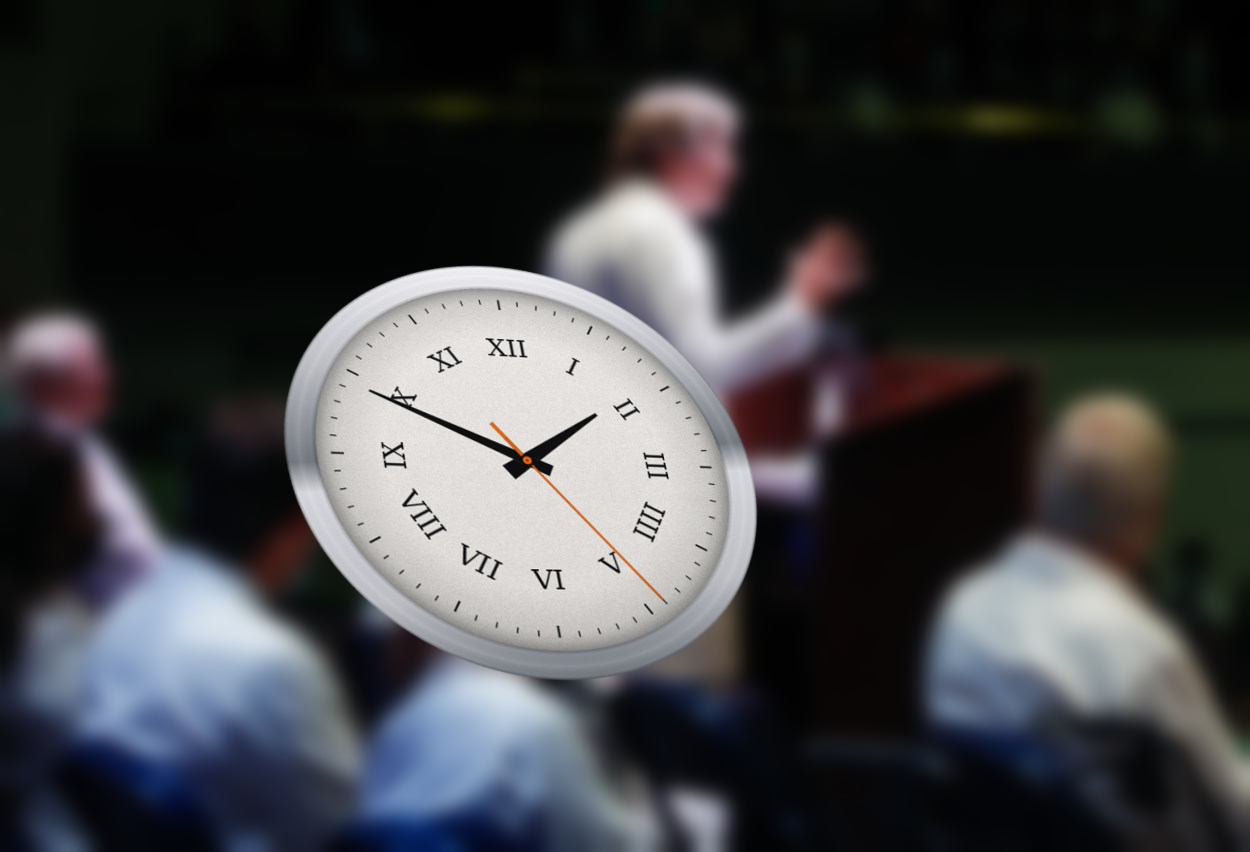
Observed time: 1:49:24
